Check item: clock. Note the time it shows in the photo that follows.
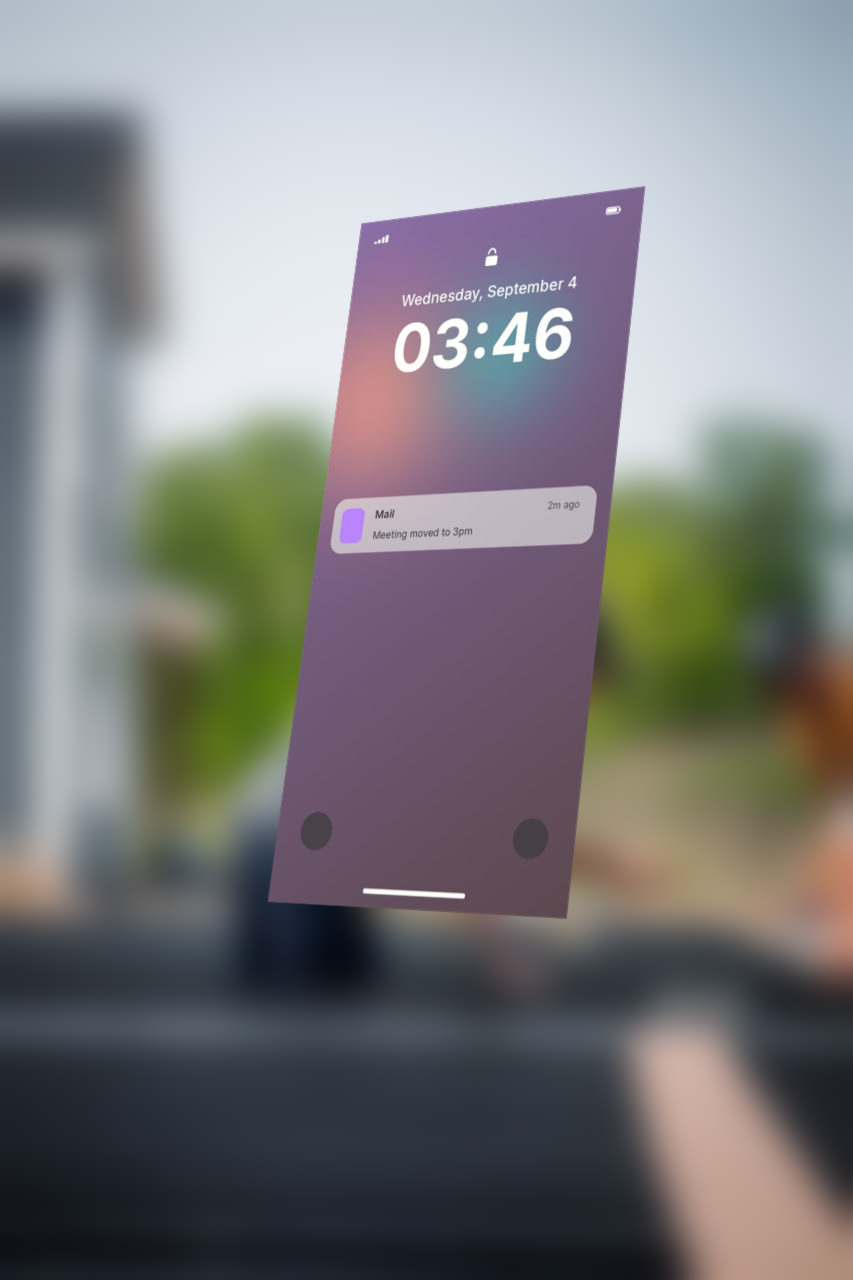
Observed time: 3:46
